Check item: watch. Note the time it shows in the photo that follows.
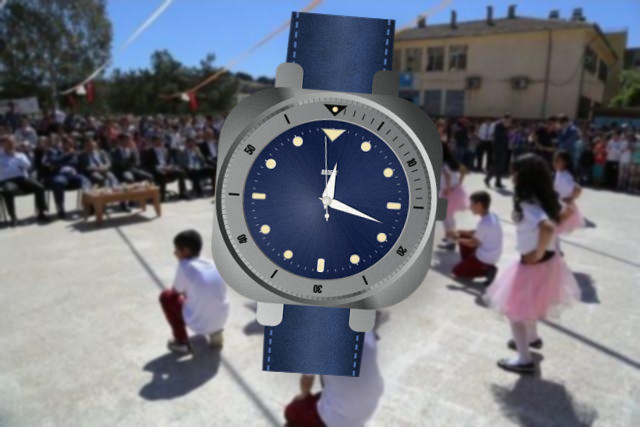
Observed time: 12:17:59
